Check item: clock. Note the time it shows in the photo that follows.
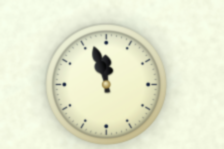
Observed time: 11:57
